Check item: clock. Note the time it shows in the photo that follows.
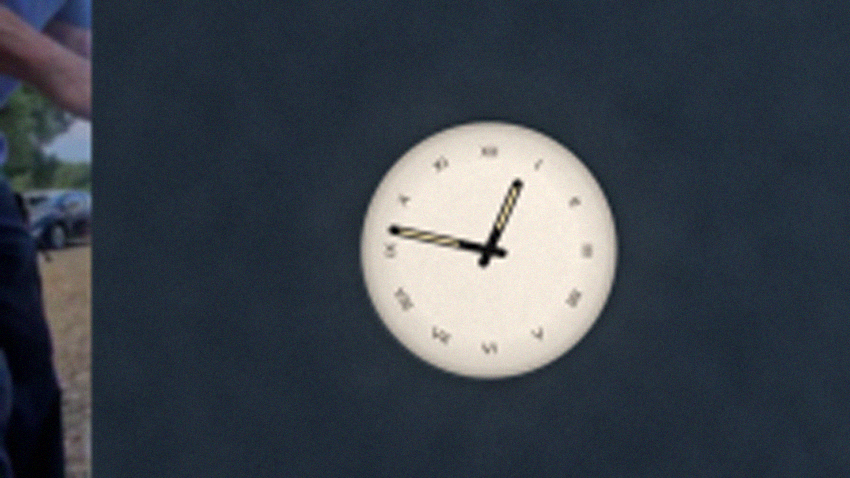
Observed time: 12:47
